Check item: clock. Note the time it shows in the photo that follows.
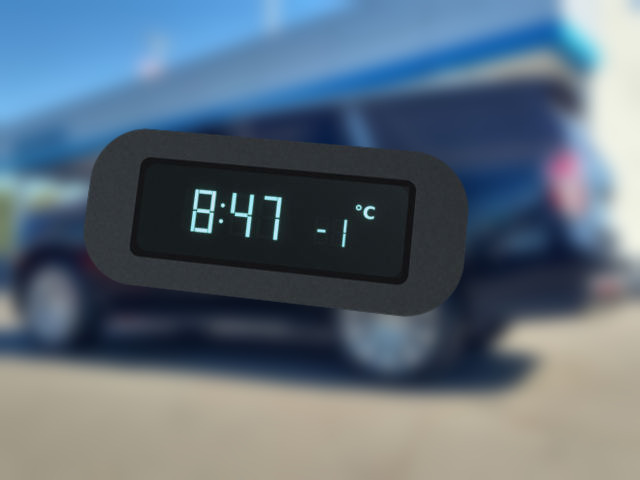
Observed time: 8:47
